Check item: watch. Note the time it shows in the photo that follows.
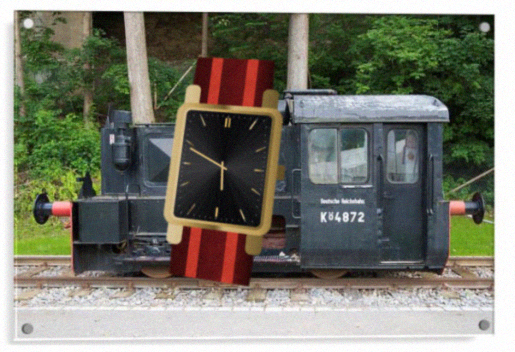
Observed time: 5:49
